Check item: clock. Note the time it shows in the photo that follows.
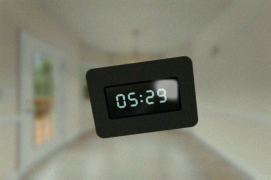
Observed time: 5:29
